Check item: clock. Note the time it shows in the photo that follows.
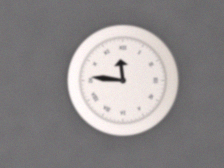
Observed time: 11:46
